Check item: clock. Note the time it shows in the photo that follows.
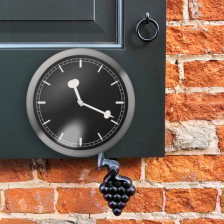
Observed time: 11:19
